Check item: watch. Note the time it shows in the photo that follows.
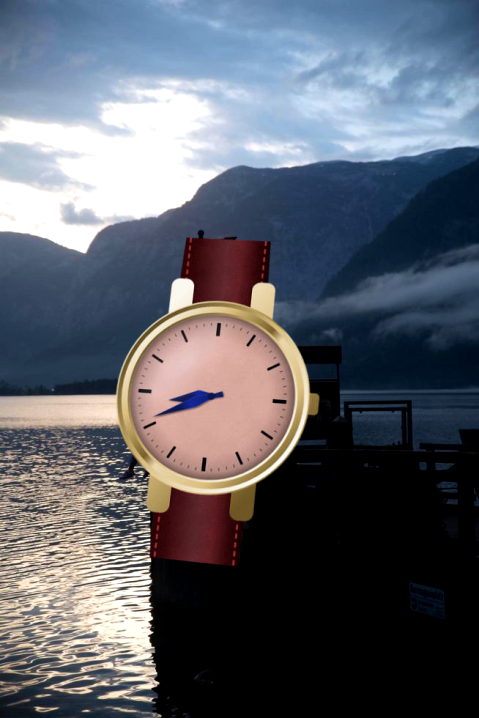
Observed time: 8:41
